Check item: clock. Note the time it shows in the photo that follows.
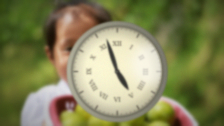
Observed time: 4:57
